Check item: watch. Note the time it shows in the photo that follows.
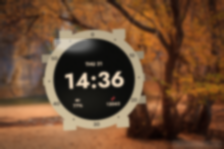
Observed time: 14:36
